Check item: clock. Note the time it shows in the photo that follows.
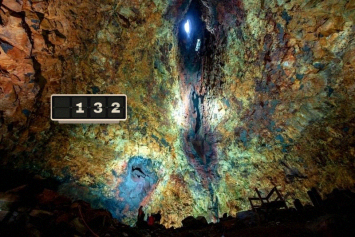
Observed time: 1:32
